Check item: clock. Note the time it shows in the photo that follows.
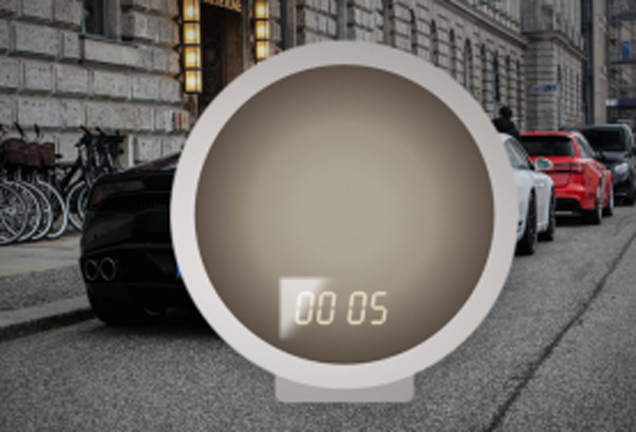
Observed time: 0:05
